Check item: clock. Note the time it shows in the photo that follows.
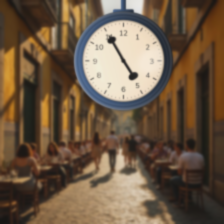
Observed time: 4:55
